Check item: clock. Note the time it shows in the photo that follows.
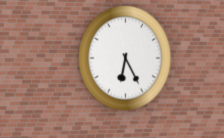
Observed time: 6:25
